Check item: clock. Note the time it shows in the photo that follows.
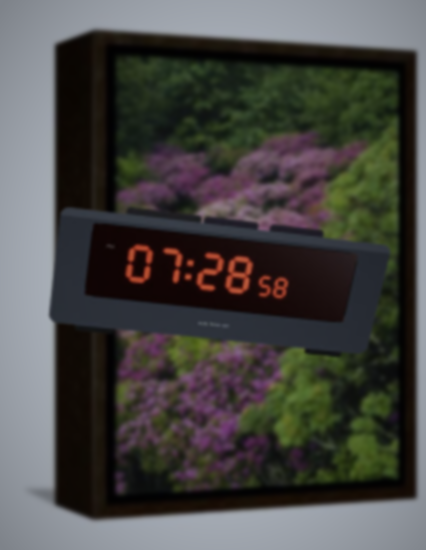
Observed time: 7:28:58
